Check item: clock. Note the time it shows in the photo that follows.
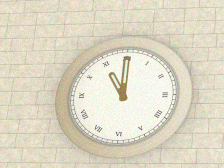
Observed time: 11:00
